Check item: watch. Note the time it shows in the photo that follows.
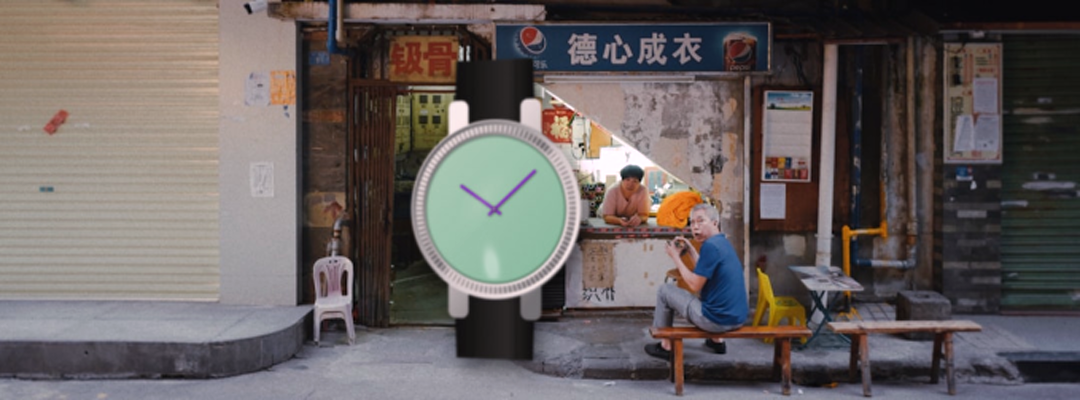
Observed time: 10:08
